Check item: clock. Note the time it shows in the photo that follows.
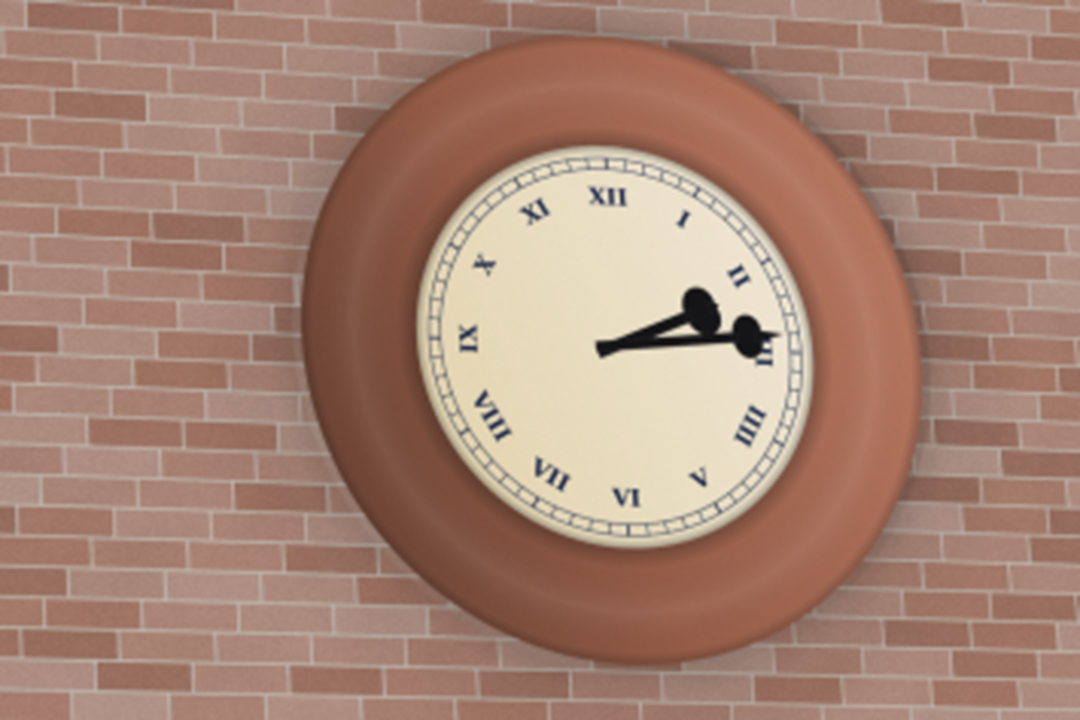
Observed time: 2:14
